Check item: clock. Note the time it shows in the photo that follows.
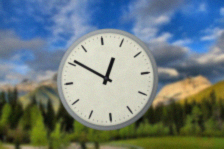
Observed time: 12:51
